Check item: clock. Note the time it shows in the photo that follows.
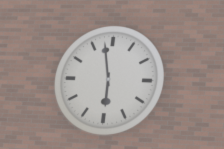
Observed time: 5:58
